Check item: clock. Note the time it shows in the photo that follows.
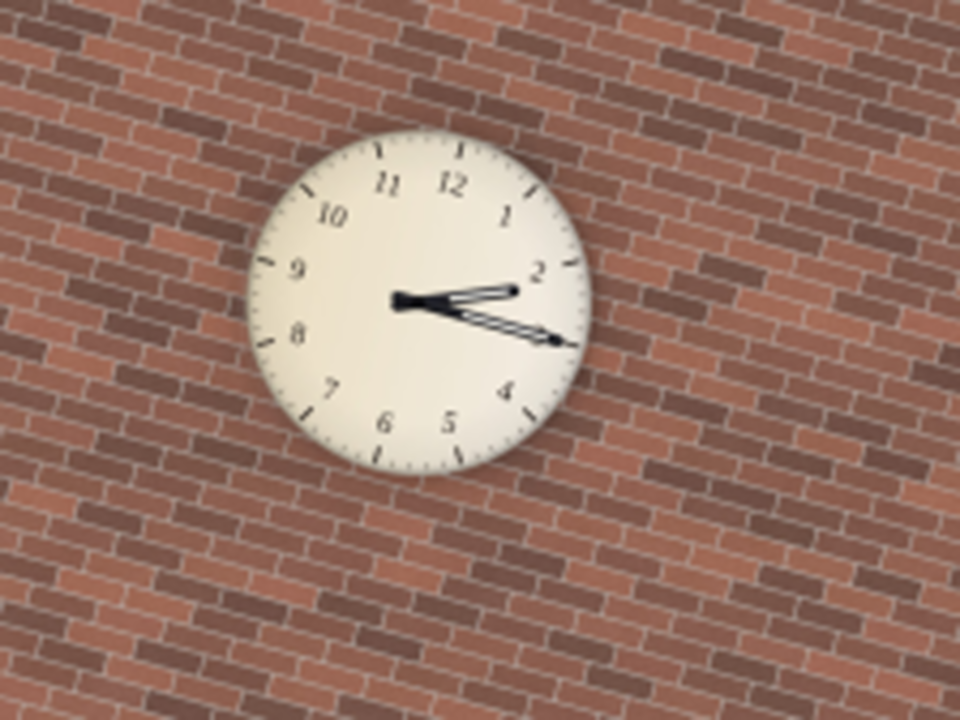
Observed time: 2:15
